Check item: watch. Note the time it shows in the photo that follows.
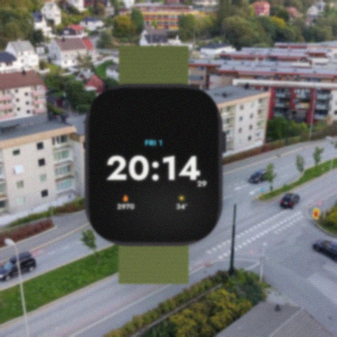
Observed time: 20:14
